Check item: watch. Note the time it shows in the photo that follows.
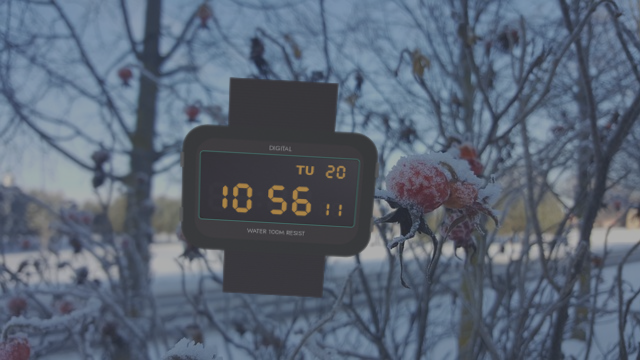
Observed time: 10:56:11
